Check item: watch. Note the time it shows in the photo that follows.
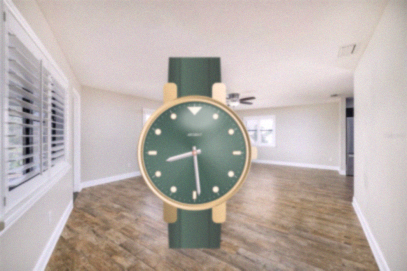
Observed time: 8:29
